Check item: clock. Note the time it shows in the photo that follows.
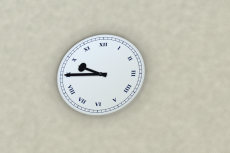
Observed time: 9:45
